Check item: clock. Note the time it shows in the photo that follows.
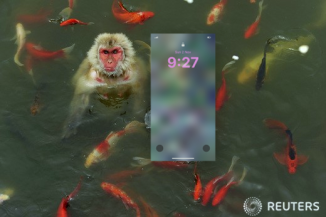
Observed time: 9:27
